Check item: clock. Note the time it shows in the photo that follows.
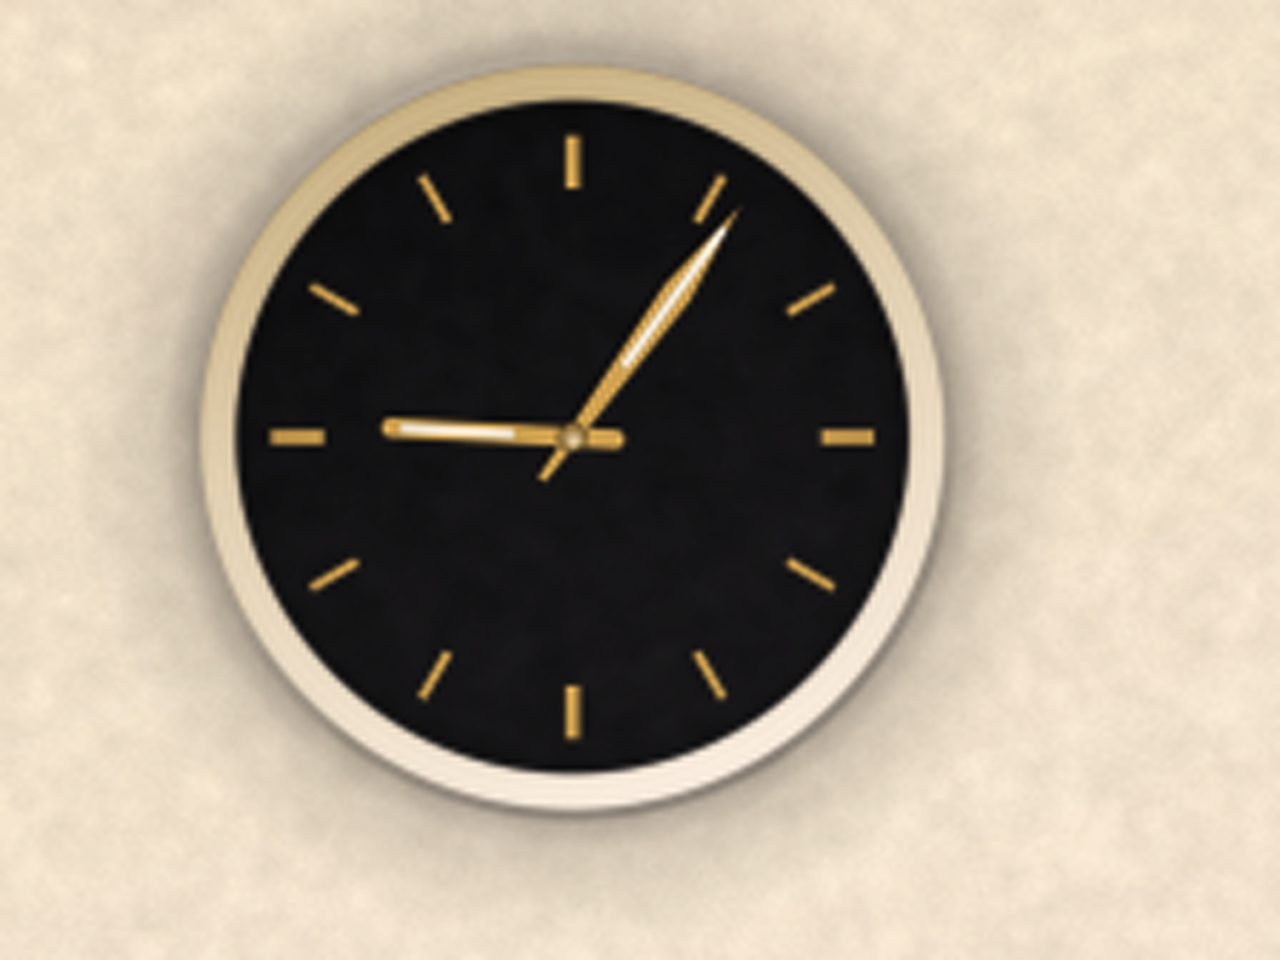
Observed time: 9:06
